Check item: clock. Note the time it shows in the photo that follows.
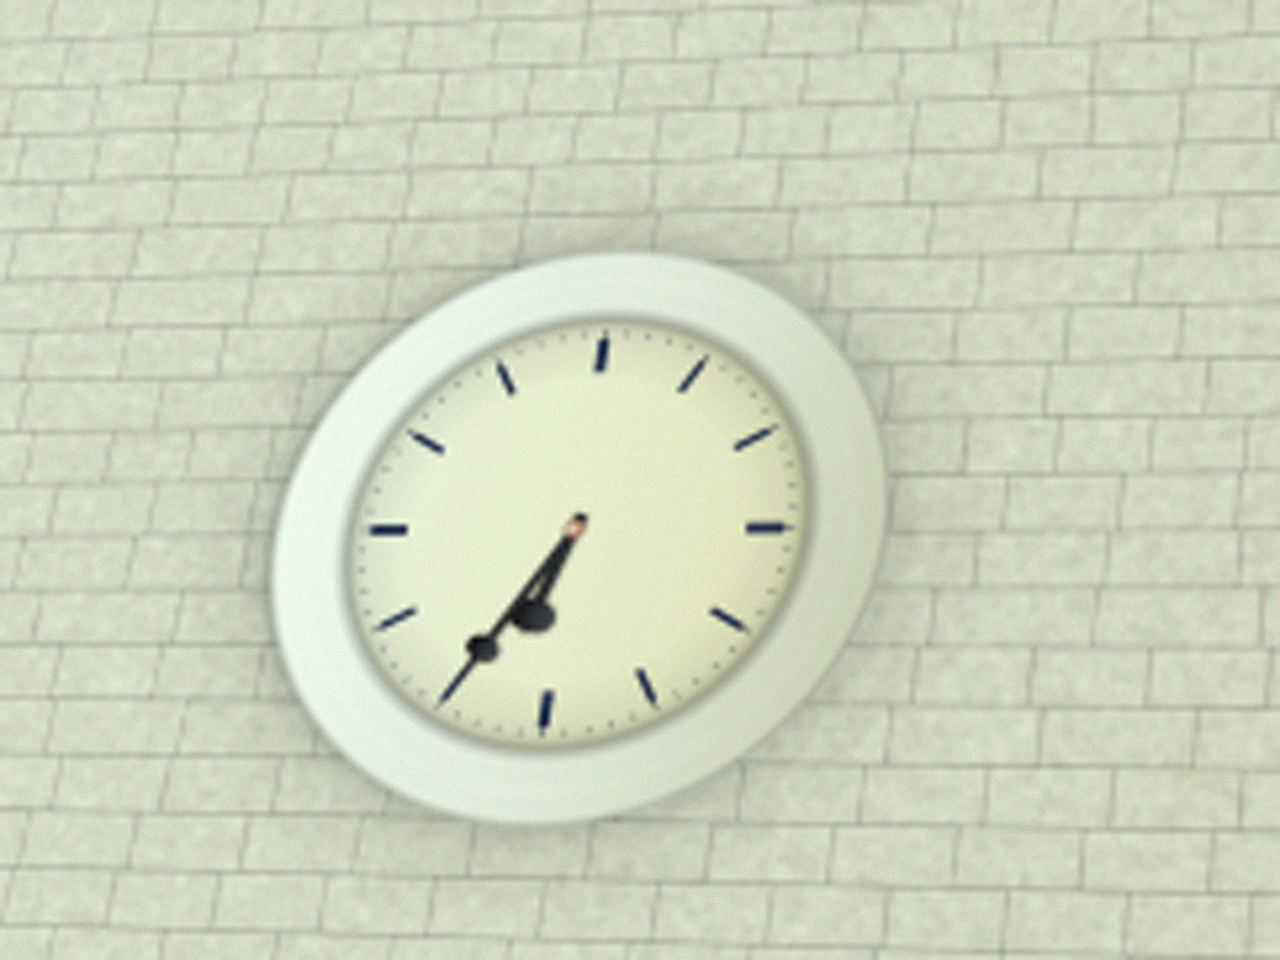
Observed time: 6:35
